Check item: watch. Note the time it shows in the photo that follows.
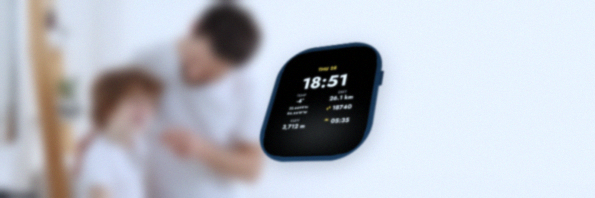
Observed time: 18:51
